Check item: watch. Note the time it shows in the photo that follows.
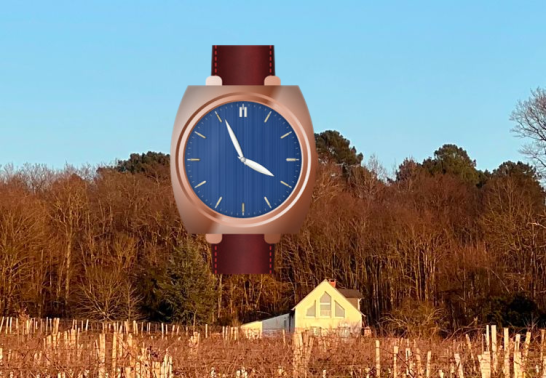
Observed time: 3:56
